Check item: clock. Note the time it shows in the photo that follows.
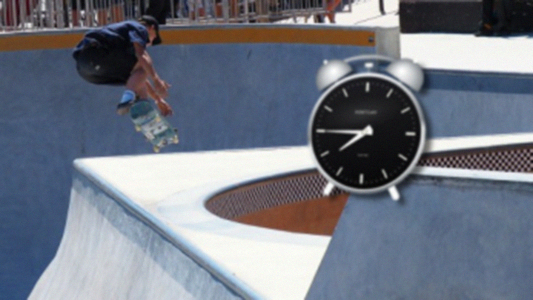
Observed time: 7:45
